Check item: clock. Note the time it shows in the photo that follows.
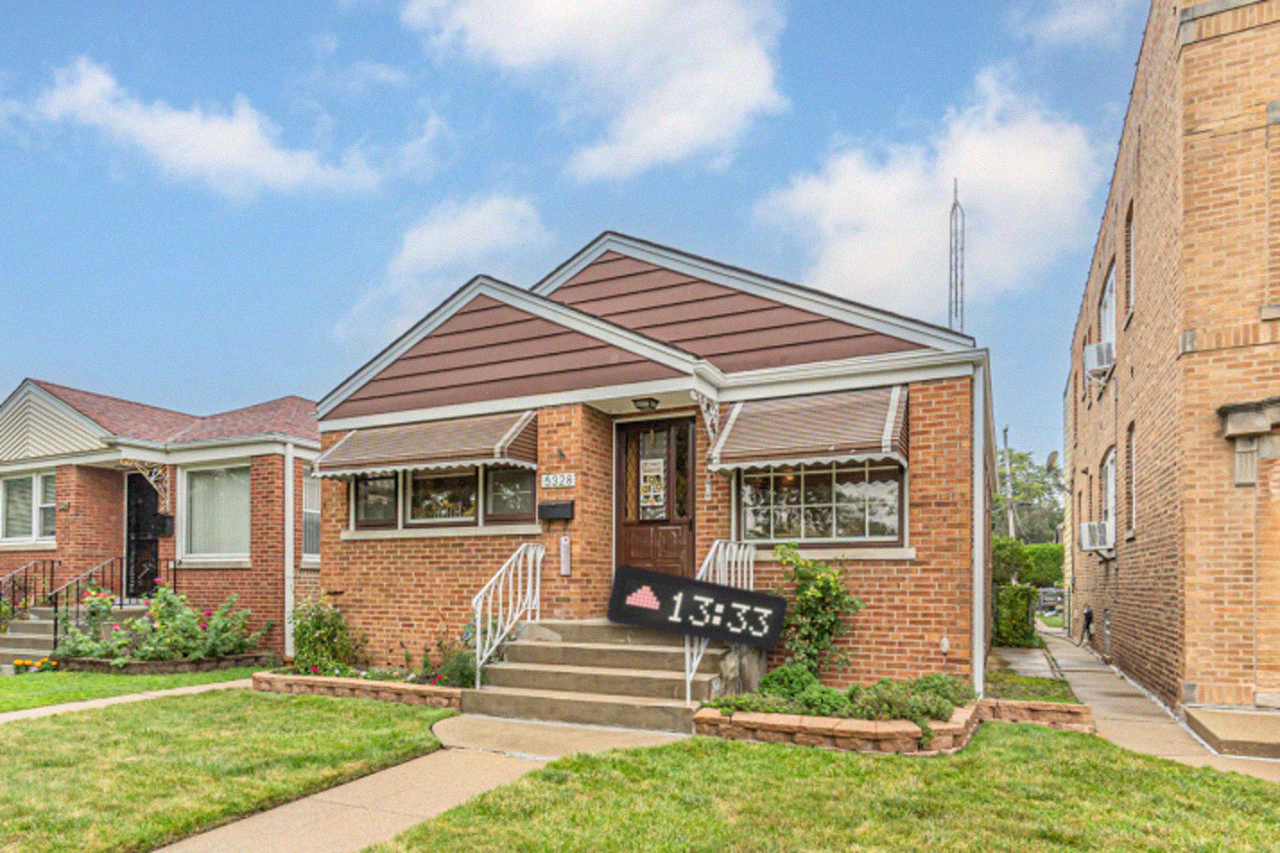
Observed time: 13:33
